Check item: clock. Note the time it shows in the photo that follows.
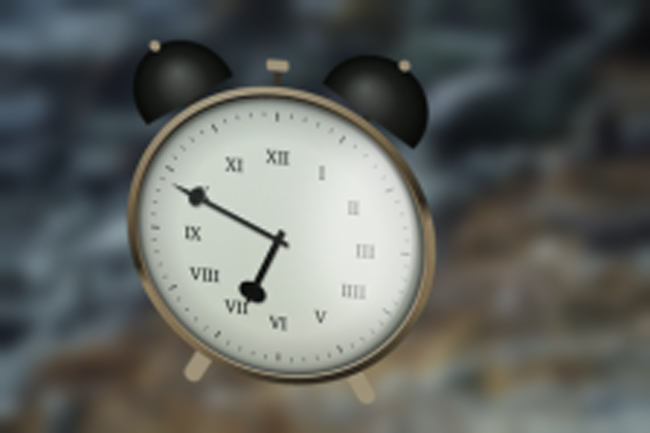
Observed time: 6:49
